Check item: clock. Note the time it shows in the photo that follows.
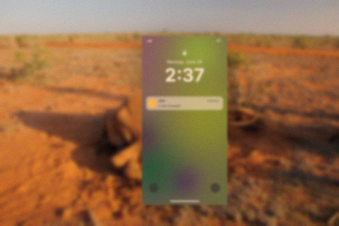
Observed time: 2:37
